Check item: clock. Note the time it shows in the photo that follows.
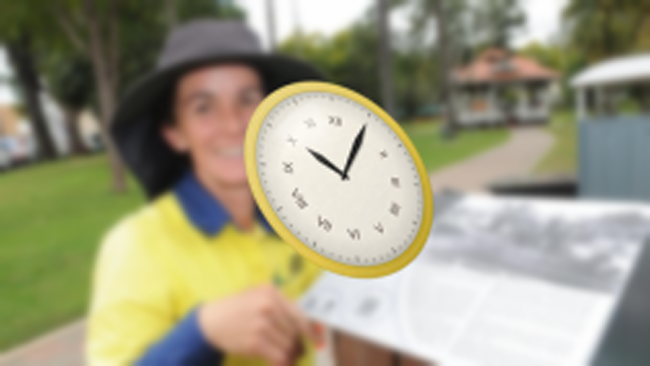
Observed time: 10:05
